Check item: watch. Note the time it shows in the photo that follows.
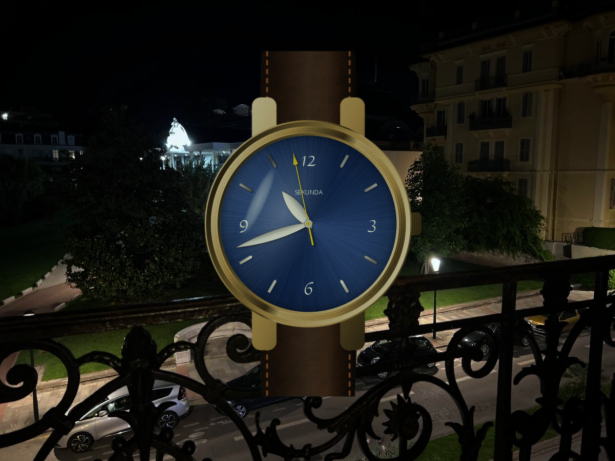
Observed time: 10:41:58
